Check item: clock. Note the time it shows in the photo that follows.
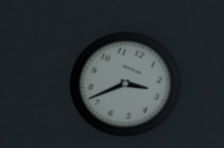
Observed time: 2:37
